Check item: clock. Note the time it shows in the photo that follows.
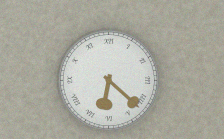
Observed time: 6:22
